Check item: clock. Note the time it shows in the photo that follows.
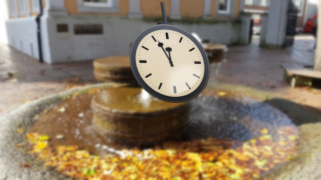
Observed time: 11:56
